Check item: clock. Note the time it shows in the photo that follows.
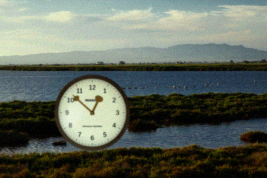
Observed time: 12:52
